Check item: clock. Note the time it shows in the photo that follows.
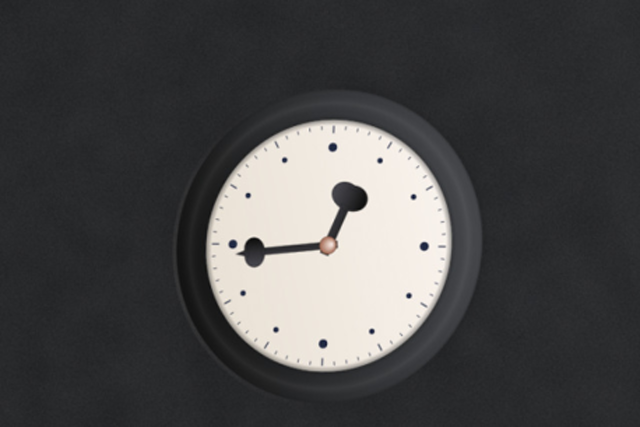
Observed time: 12:44
